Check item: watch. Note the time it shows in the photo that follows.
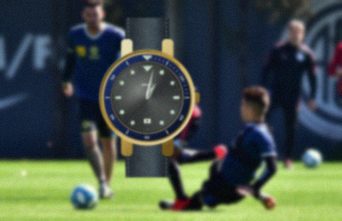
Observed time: 1:02
